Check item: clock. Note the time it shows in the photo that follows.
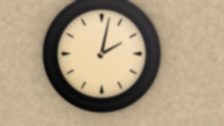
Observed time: 2:02
